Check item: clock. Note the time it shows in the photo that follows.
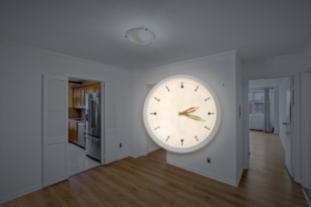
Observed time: 2:18
